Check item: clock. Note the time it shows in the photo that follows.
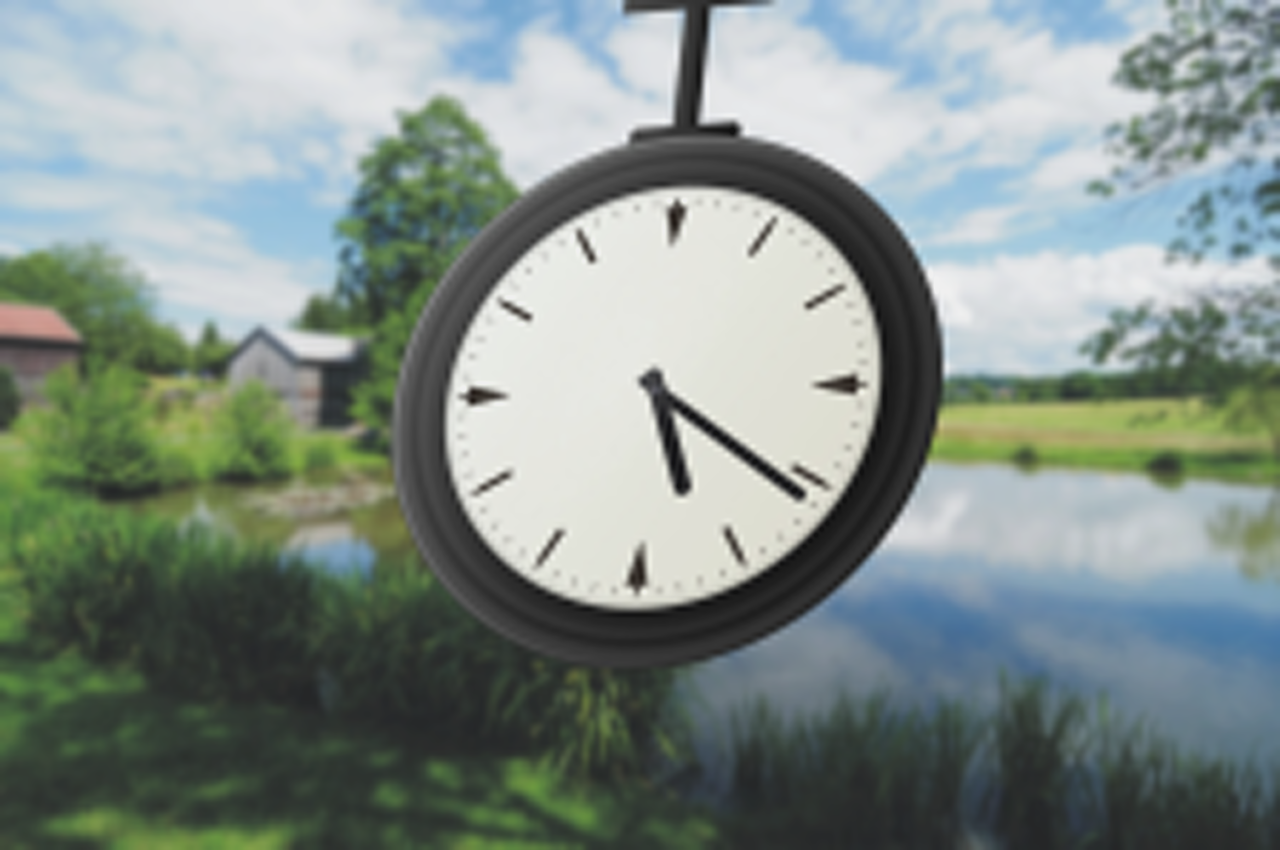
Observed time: 5:21
